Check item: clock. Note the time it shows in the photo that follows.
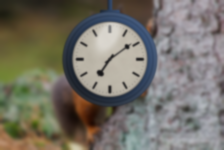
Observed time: 7:09
